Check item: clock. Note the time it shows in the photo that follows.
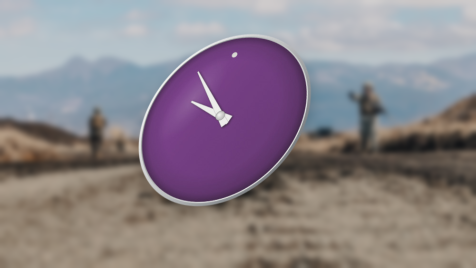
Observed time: 9:54
